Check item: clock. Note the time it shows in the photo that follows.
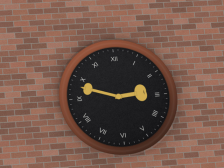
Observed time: 2:48
